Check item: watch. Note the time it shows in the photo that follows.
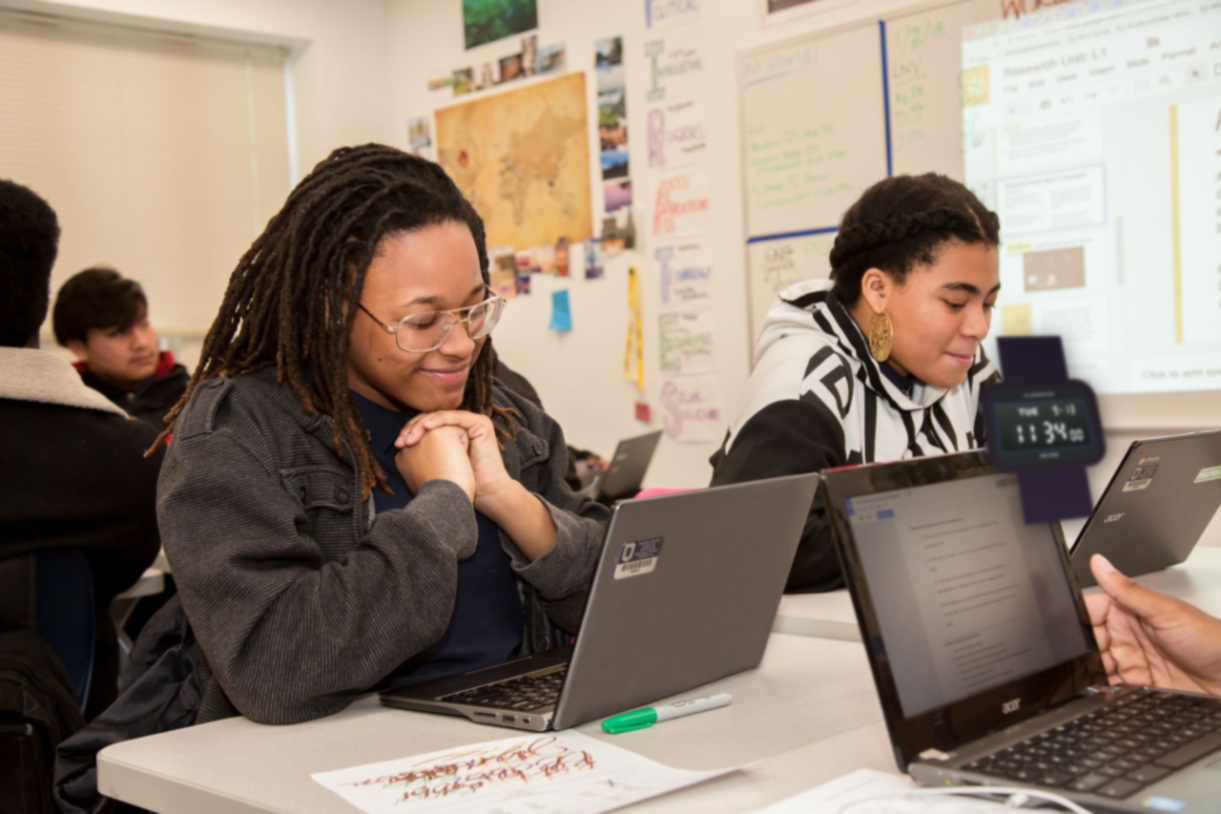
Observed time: 11:34
